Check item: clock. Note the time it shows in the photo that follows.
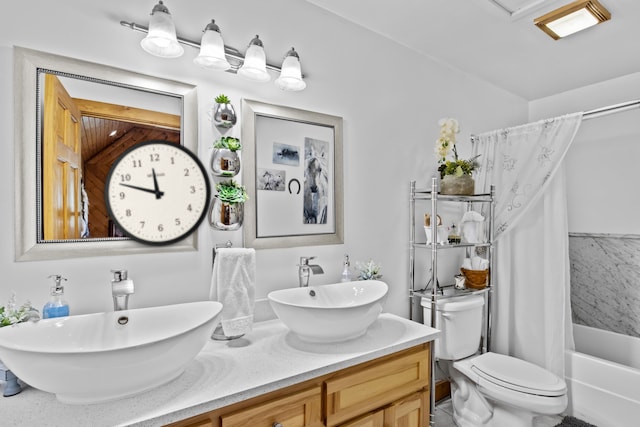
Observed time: 11:48
